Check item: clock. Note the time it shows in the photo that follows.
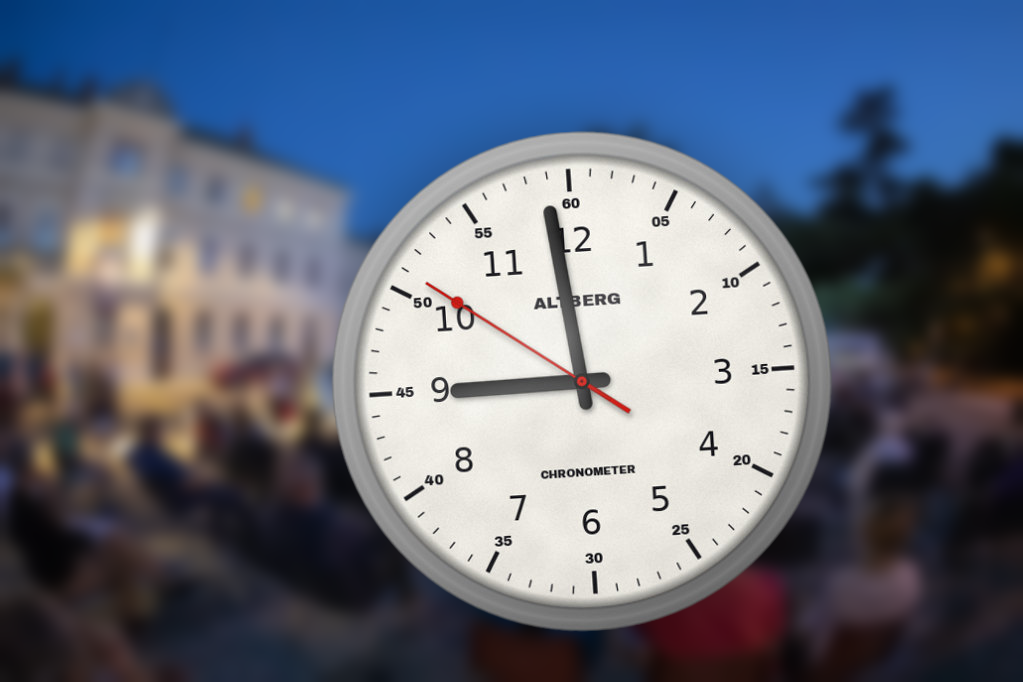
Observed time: 8:58:51
